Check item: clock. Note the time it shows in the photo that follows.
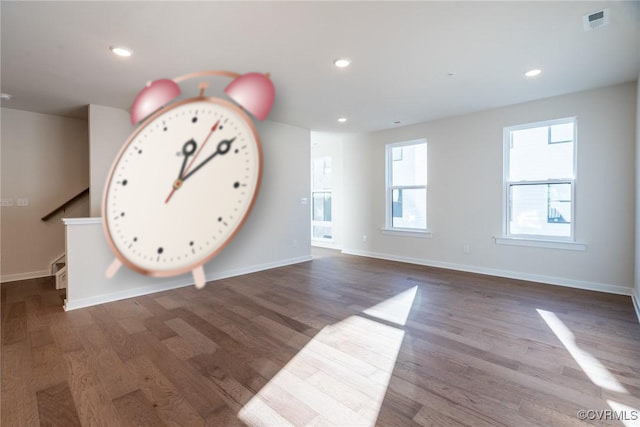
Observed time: 12:08:04
